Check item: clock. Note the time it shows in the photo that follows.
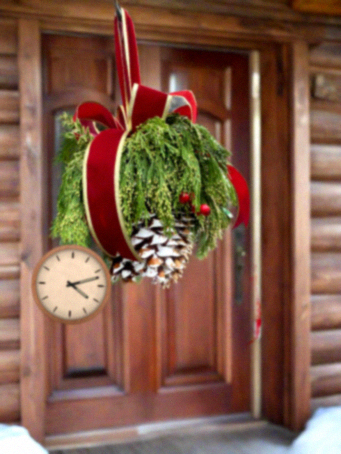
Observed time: 4:12
